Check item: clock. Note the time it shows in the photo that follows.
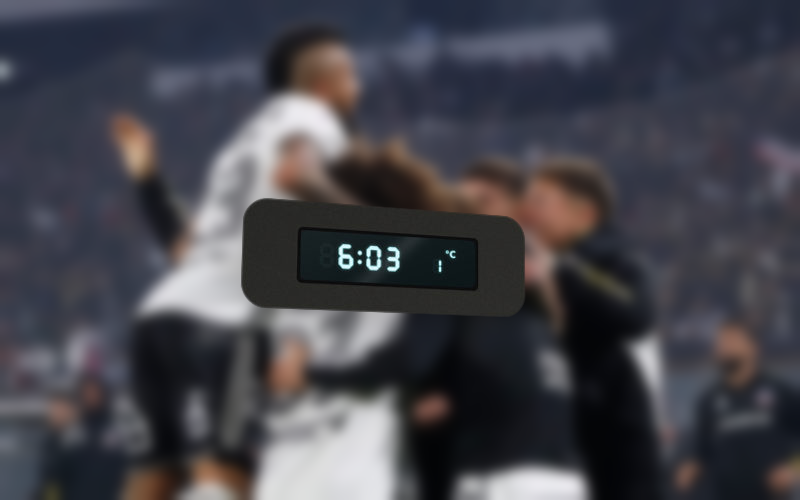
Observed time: 6:03
